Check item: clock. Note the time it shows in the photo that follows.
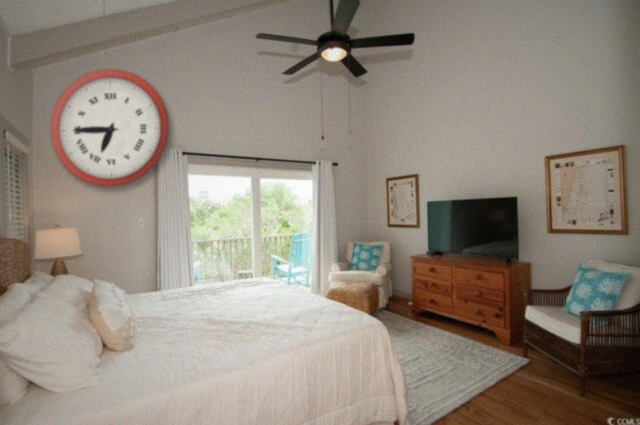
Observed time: 6:45
